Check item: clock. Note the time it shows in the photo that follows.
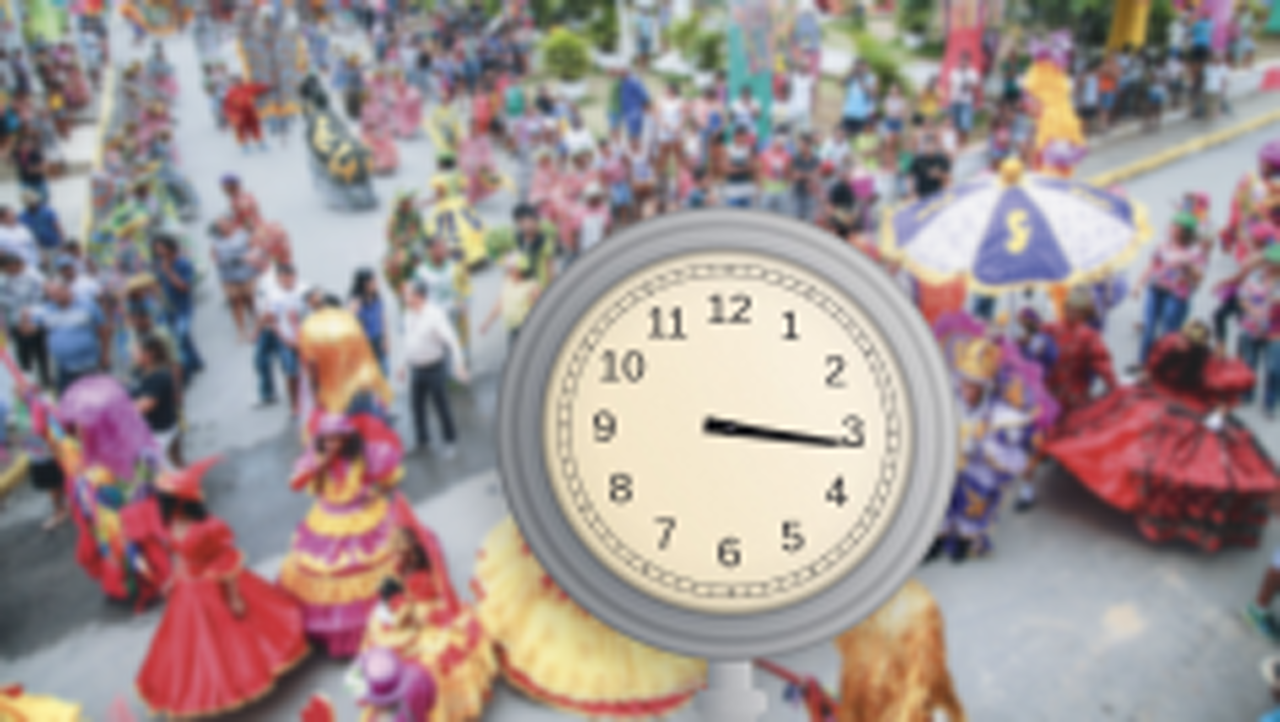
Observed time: 3:16
